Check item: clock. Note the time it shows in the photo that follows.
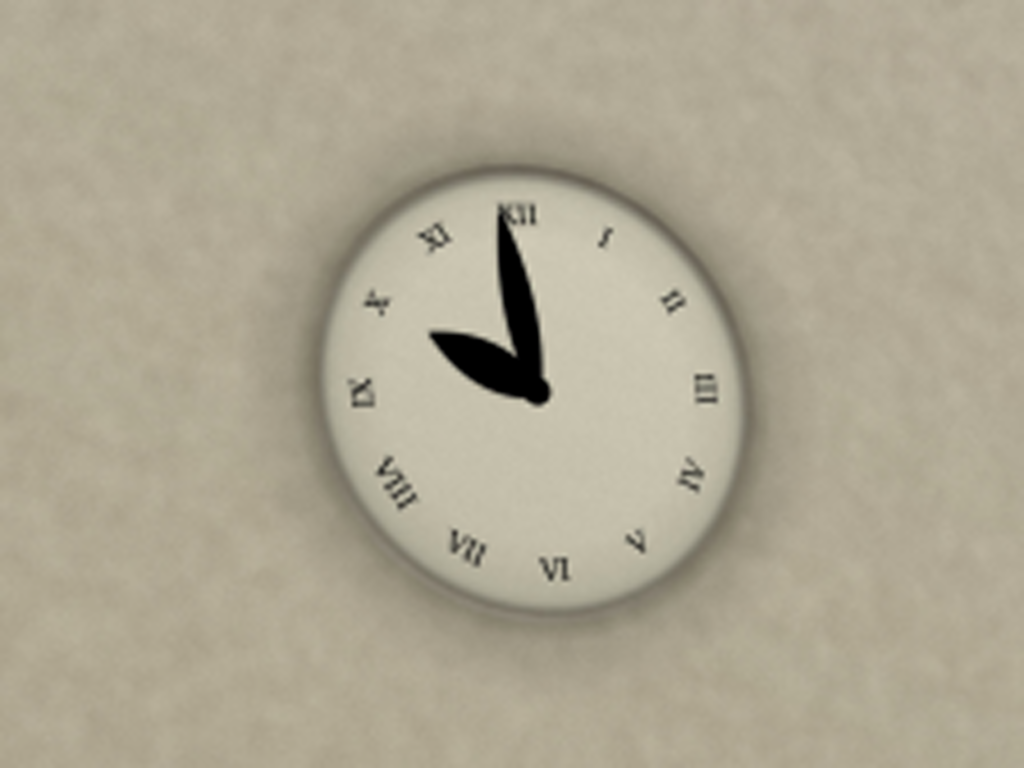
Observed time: 9:59
